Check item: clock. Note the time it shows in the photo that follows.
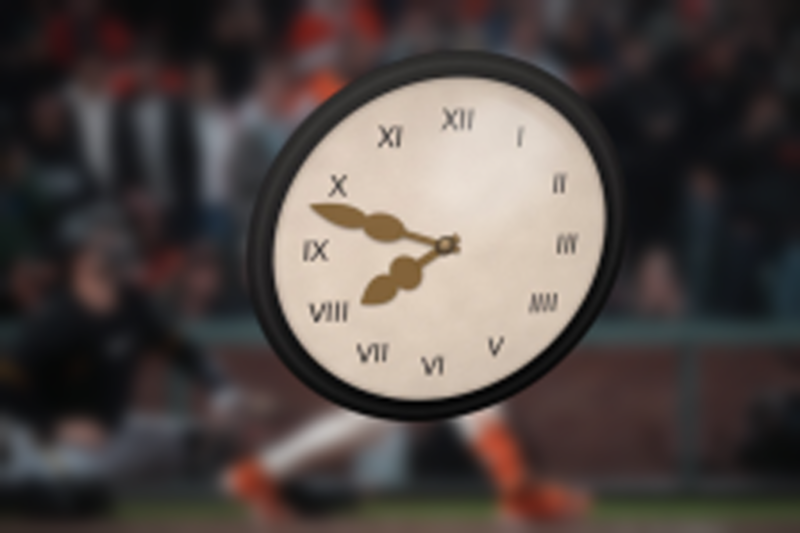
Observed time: 7:48
